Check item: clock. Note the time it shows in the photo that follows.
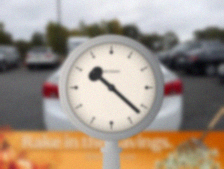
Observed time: 10:22
